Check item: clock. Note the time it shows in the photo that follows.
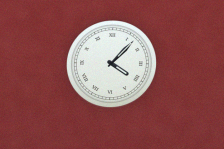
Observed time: 4:07
